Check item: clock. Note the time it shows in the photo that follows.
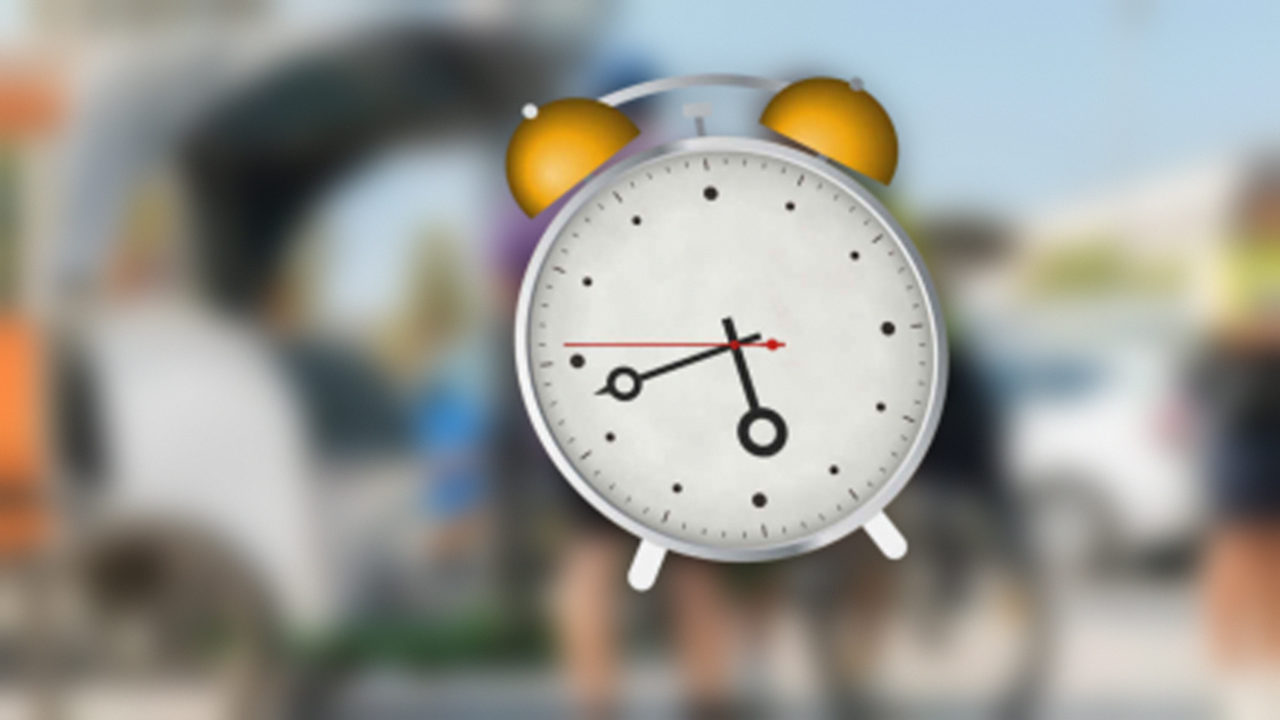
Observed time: 5:42:46
